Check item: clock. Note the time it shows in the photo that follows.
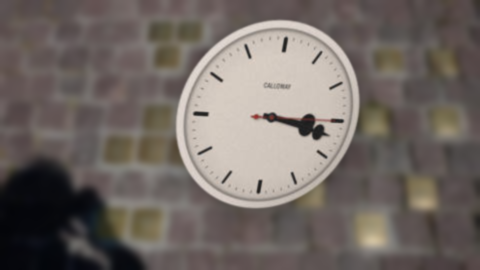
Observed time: 3:17:15
